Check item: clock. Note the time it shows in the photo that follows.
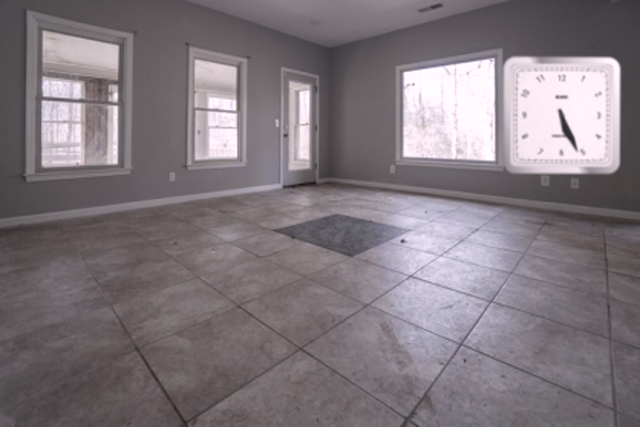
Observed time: 5:26
